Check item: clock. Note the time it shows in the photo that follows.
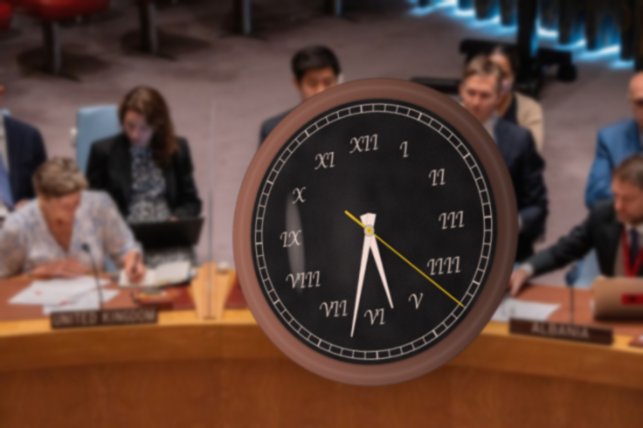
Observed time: 5:32:22
